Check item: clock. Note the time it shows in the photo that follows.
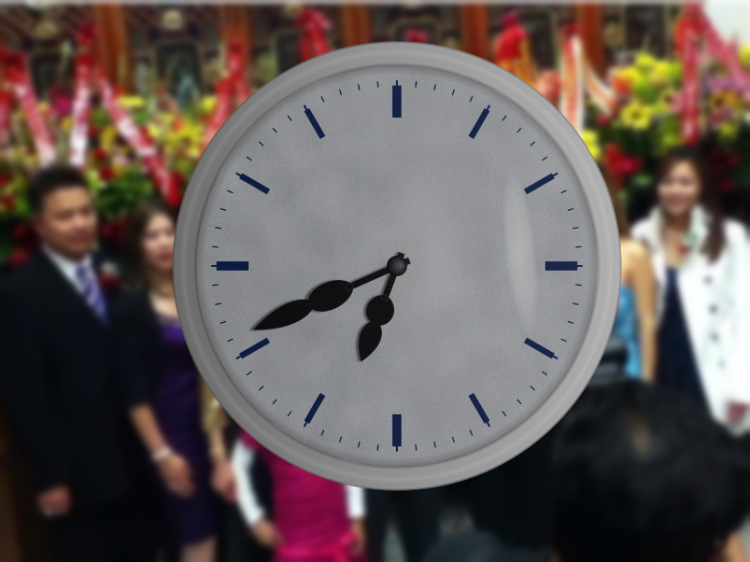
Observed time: 6:41
